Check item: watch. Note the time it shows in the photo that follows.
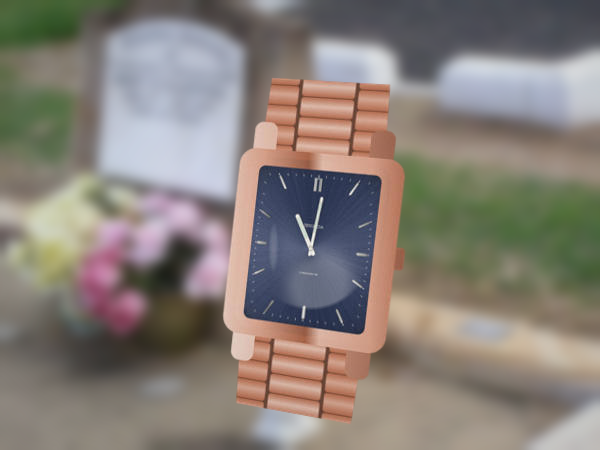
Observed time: 11:01
